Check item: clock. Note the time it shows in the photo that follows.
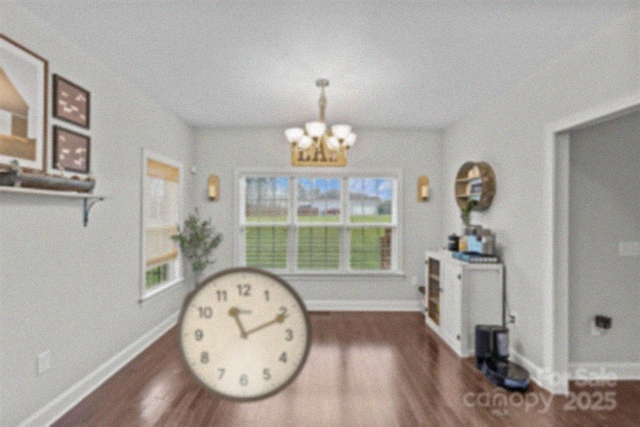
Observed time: 11:11
